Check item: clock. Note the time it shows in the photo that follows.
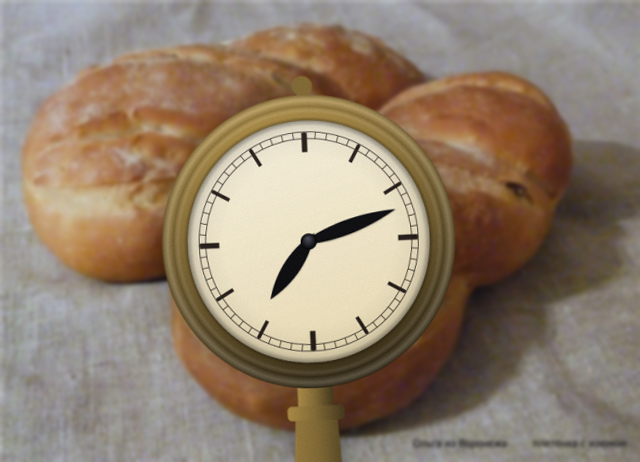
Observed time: 7:12
